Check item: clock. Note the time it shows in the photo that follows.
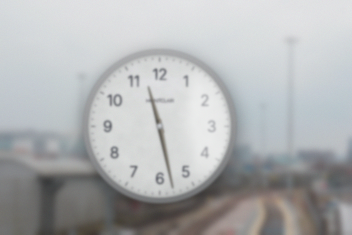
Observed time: 11:28
